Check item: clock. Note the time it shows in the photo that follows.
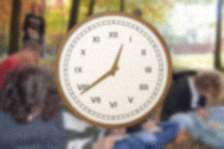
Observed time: 12:39
